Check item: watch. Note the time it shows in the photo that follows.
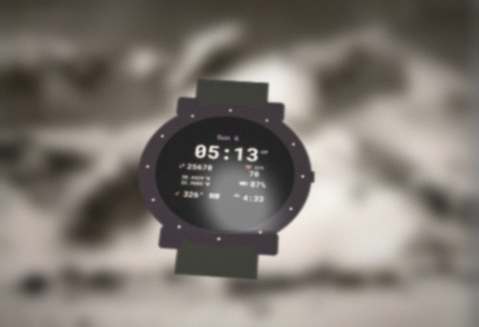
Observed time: 5:13
